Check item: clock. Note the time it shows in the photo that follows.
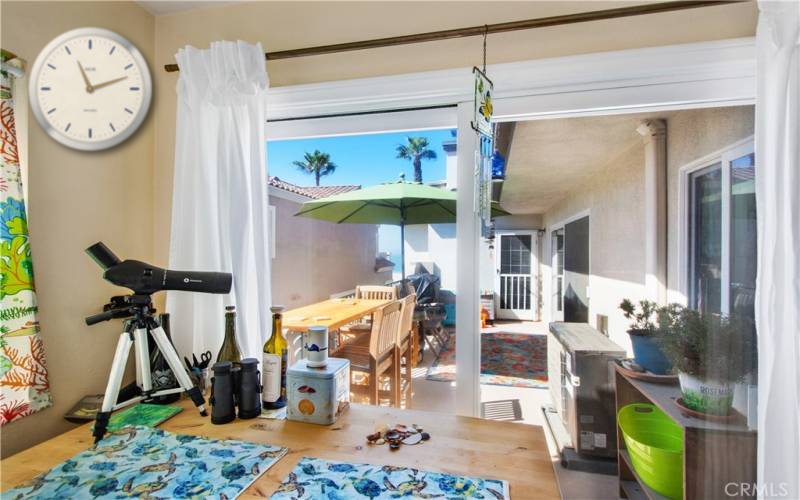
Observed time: 11:12
